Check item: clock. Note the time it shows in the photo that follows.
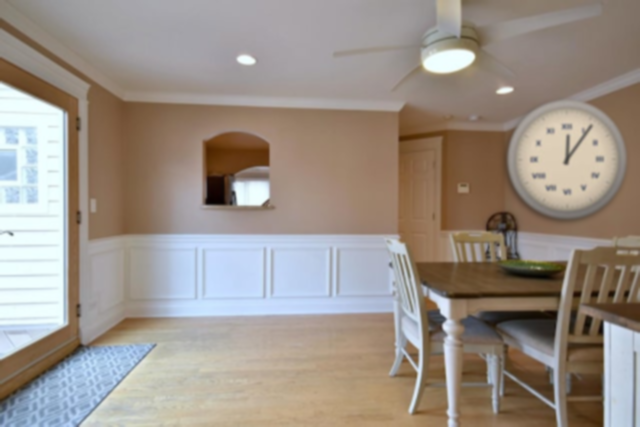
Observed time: 12:06
